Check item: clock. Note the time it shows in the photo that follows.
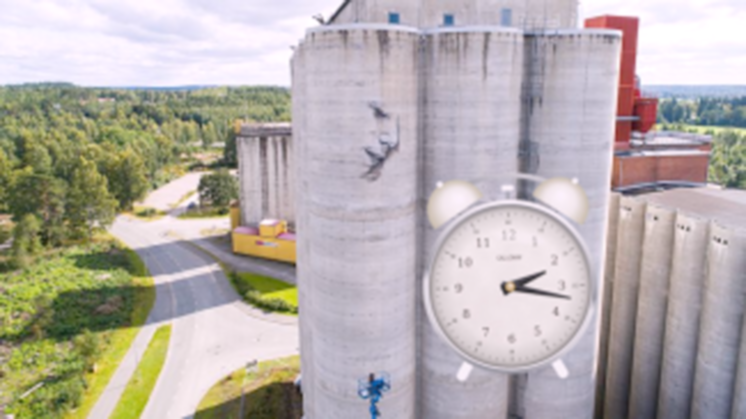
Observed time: 2:17
